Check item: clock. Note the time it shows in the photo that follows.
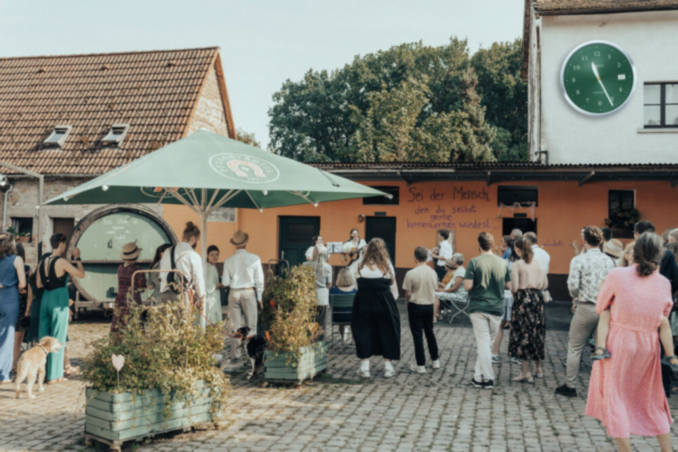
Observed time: 11:26
